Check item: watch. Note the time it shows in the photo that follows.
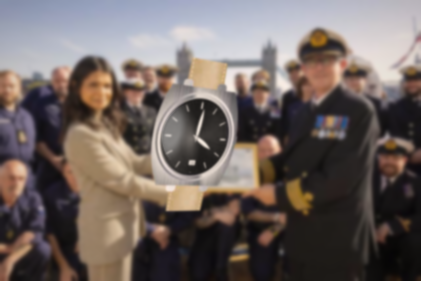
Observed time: 4:01
